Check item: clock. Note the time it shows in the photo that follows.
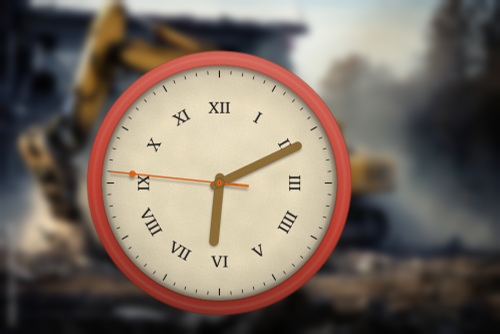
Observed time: 6:10:46
